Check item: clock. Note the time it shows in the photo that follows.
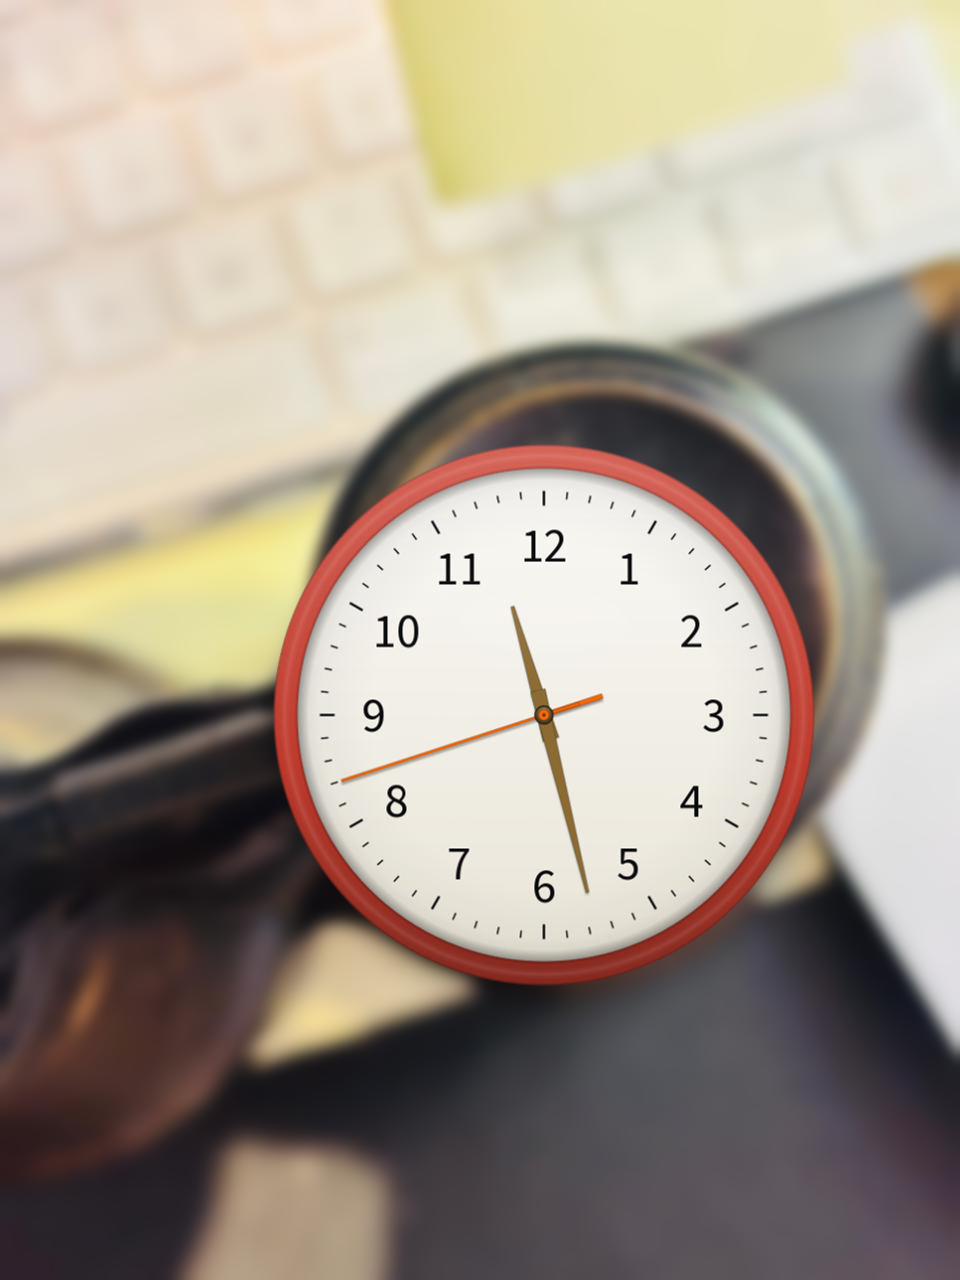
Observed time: 11:27:42
